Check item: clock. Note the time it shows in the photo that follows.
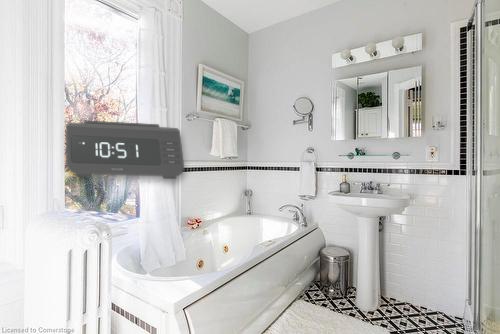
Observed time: 10:51
